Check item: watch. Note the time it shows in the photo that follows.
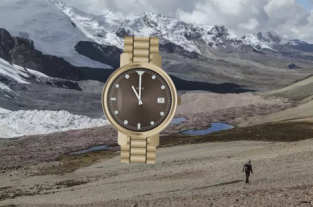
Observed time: 11:00
